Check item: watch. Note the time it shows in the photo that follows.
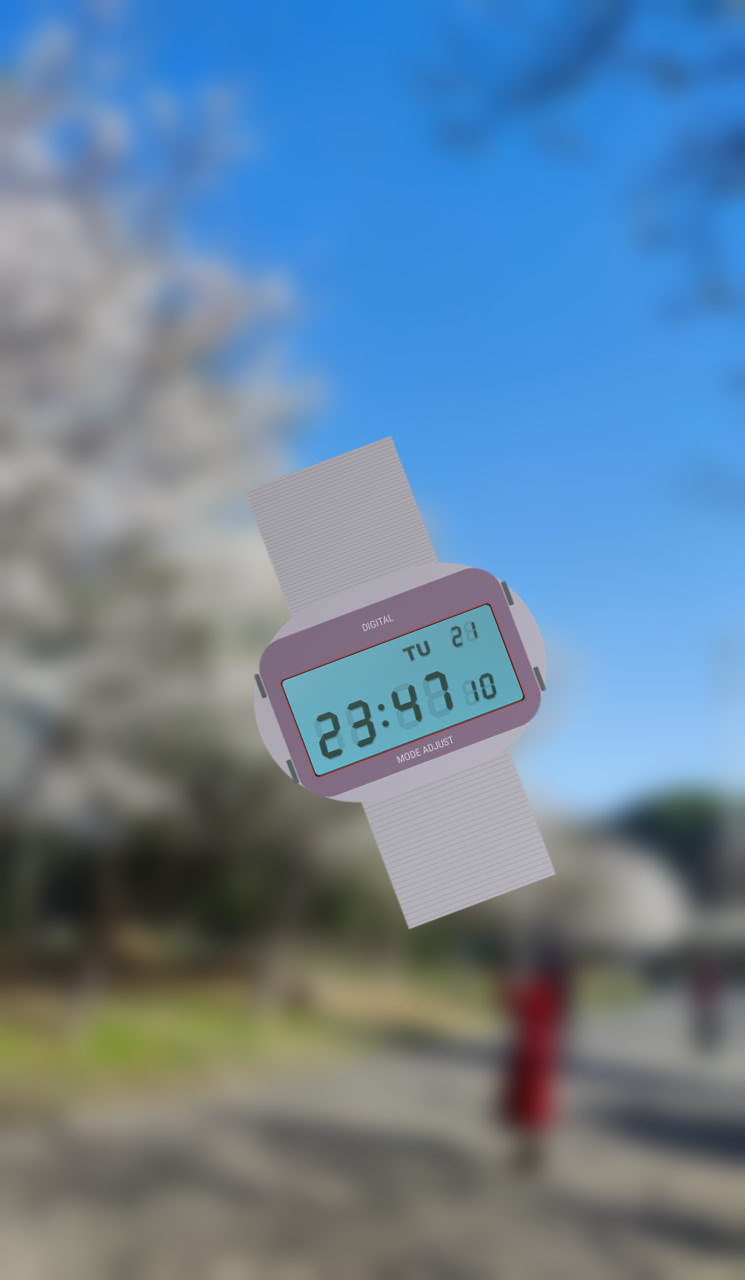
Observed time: 23:47:10
